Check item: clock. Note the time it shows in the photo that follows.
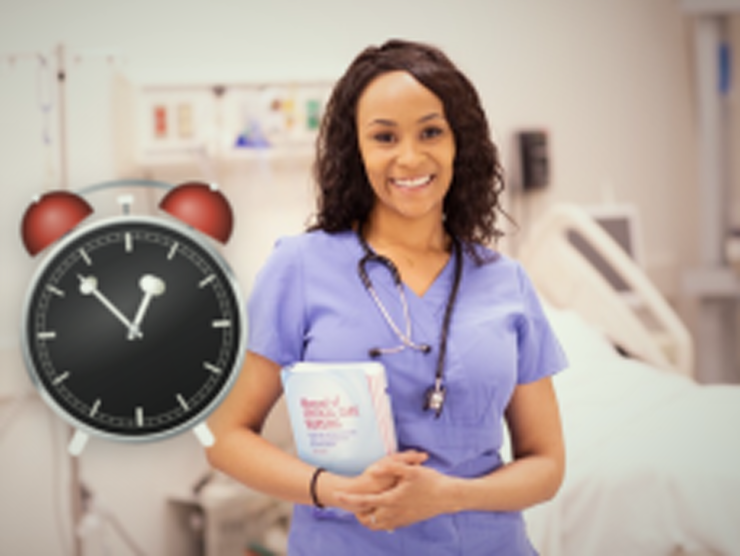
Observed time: 12:53
